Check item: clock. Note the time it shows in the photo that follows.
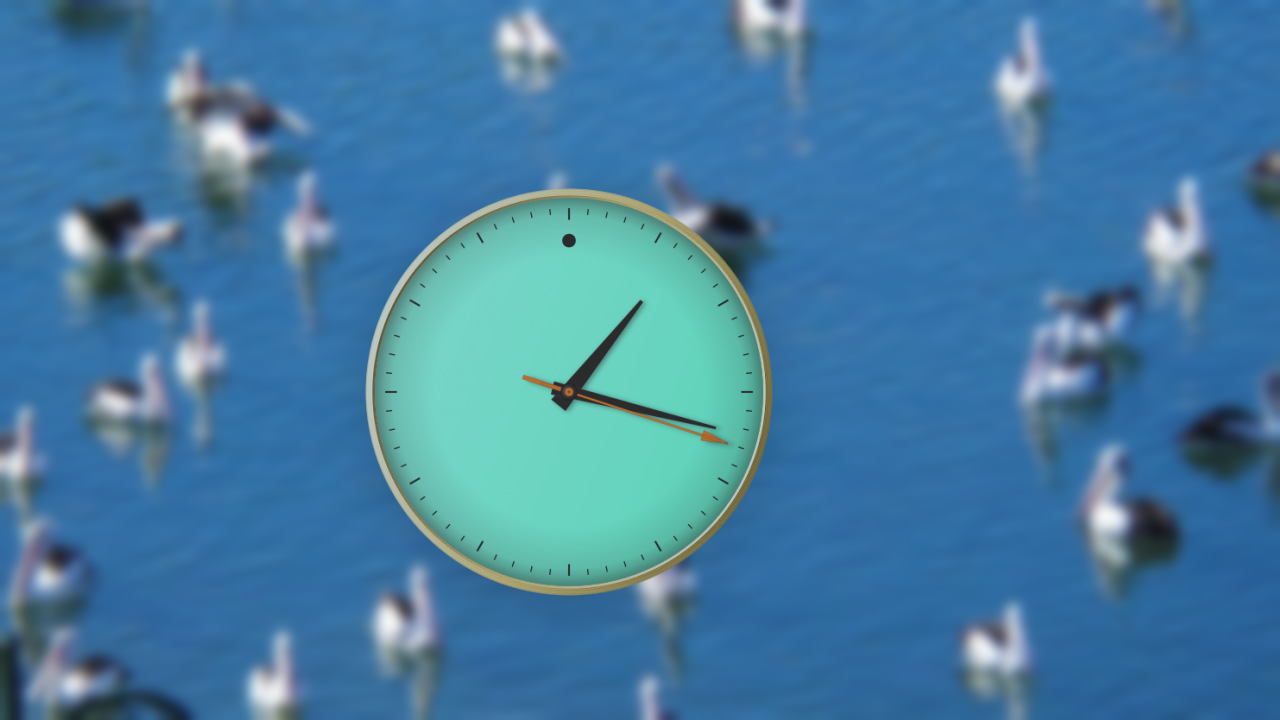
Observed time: 1:17:18
